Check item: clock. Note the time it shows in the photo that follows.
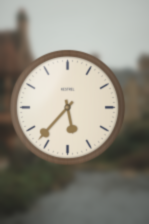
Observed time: 5:37
